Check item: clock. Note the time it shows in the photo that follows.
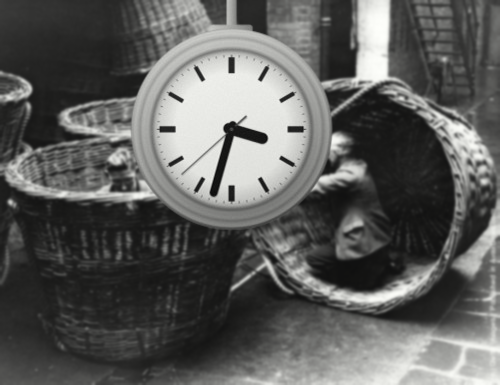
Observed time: 3:32:38
